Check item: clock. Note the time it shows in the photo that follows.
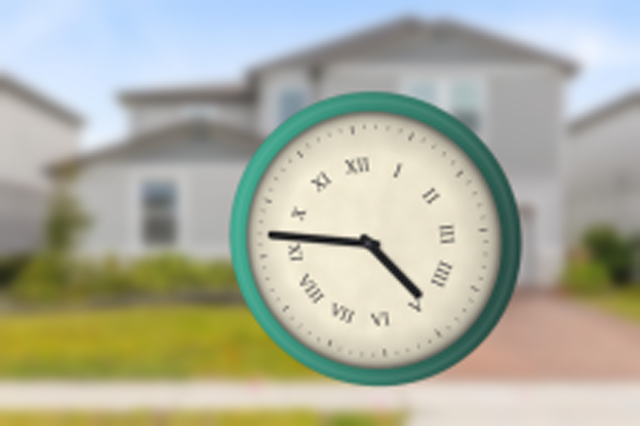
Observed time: 4:47
